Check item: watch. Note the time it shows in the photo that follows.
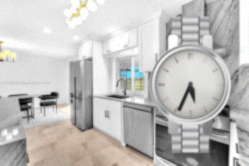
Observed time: 5:34
